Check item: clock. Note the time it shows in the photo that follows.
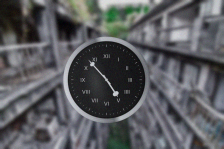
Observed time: 4:53
